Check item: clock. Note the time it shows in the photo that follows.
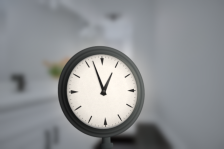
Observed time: 12:57
